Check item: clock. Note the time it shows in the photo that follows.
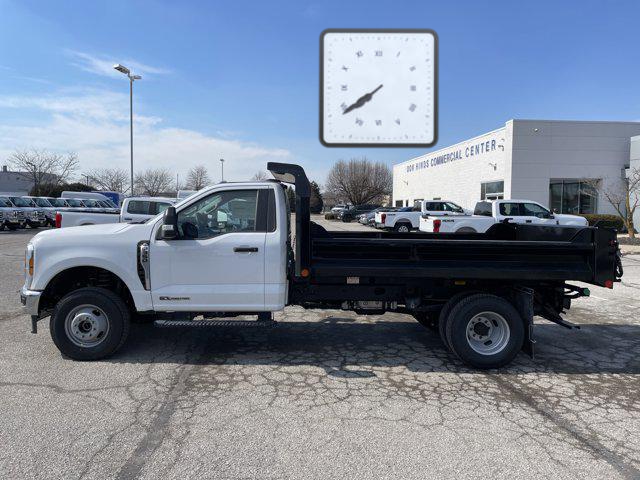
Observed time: 7:39
